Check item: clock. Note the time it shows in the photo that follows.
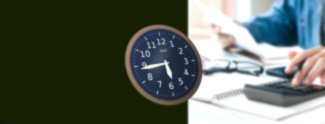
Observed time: 5:44
